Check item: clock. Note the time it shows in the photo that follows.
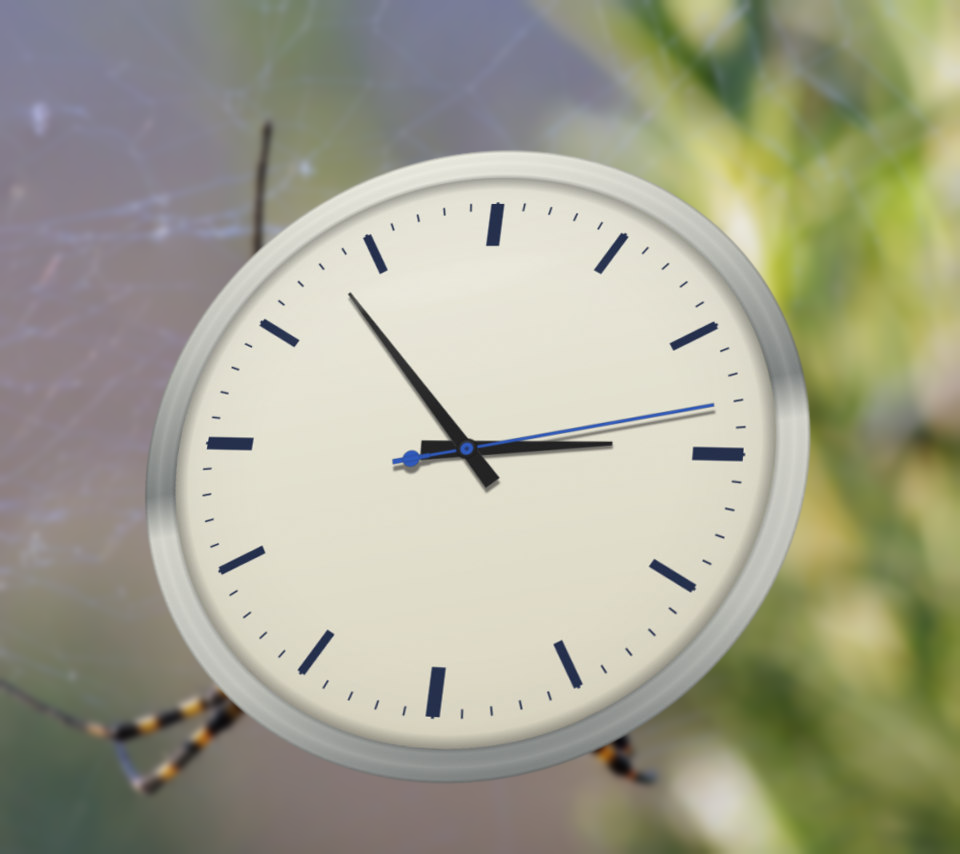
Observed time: 2:53:13
